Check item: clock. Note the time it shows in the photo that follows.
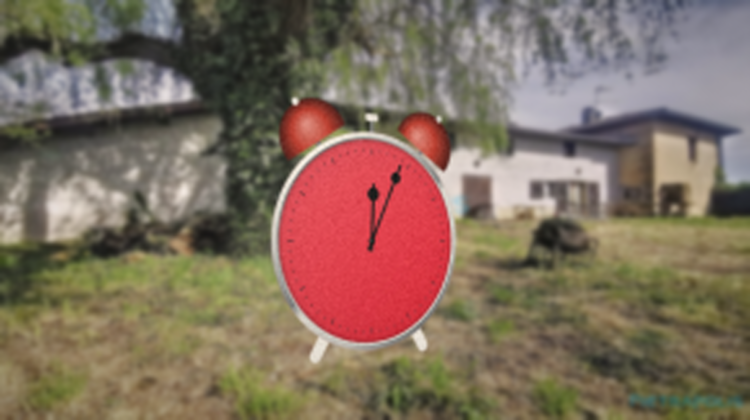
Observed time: 12:04
